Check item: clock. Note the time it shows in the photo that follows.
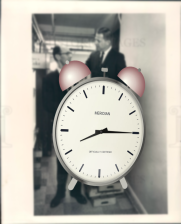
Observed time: 8:15
